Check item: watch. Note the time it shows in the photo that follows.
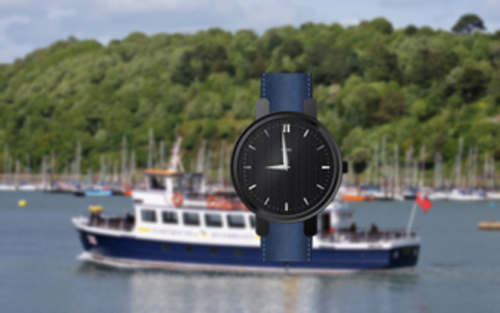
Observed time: 8:59
